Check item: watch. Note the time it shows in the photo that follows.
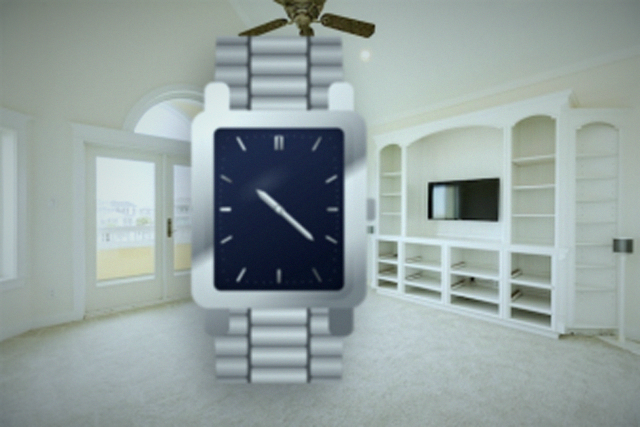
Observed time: 10:22
